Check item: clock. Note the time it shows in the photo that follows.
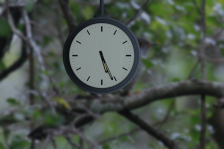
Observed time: 5:26
